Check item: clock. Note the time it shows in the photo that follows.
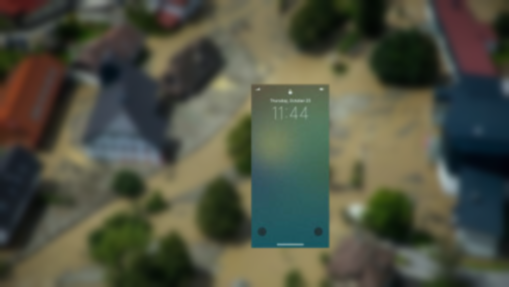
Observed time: 11:44
